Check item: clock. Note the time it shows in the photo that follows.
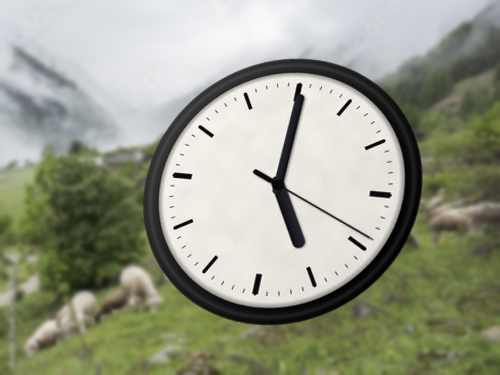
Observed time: 5:00:19
